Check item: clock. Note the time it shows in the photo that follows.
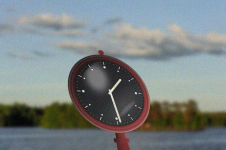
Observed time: 1:29
